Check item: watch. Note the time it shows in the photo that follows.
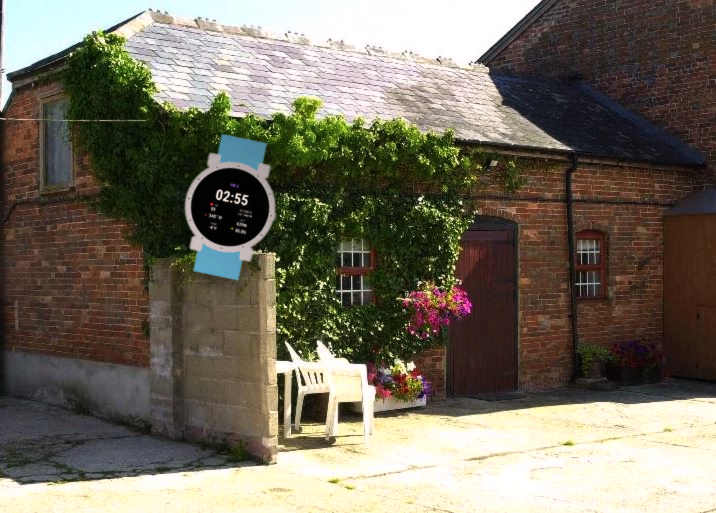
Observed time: 2:55
